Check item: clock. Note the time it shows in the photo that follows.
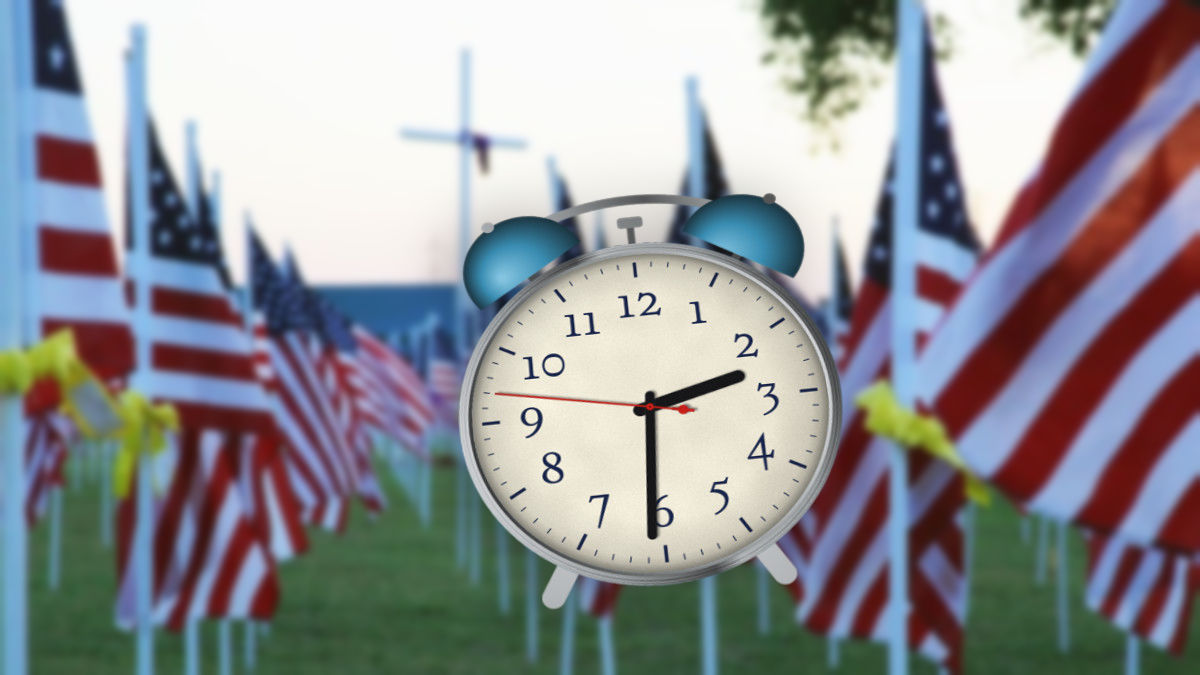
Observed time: 2:30:47
